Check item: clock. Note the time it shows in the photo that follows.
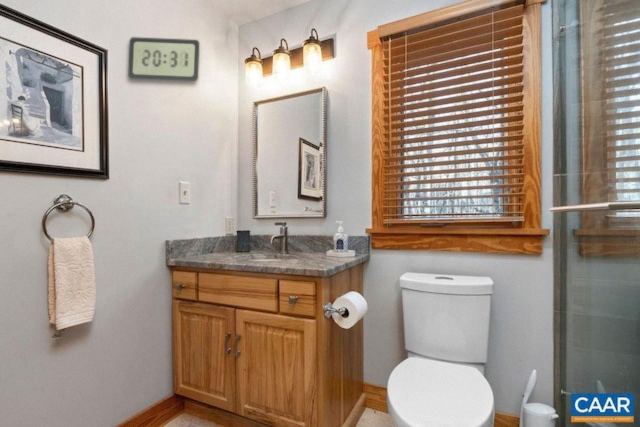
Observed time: 20:31
